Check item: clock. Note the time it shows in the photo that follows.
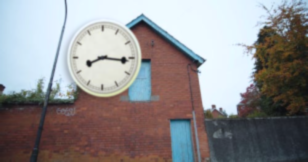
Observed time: 8:16
